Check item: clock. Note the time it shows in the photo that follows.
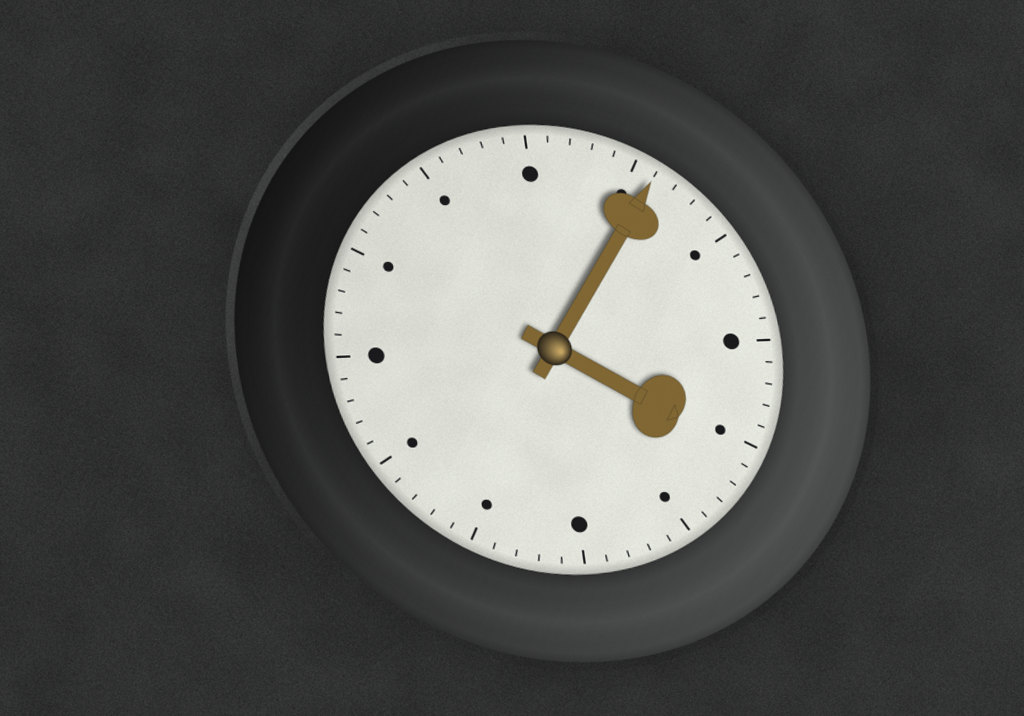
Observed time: 4:06
